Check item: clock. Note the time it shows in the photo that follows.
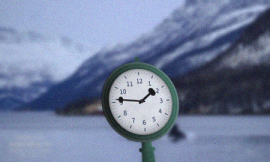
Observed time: 1:46
